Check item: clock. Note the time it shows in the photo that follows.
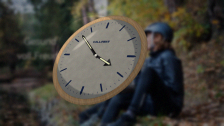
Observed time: 3:52
